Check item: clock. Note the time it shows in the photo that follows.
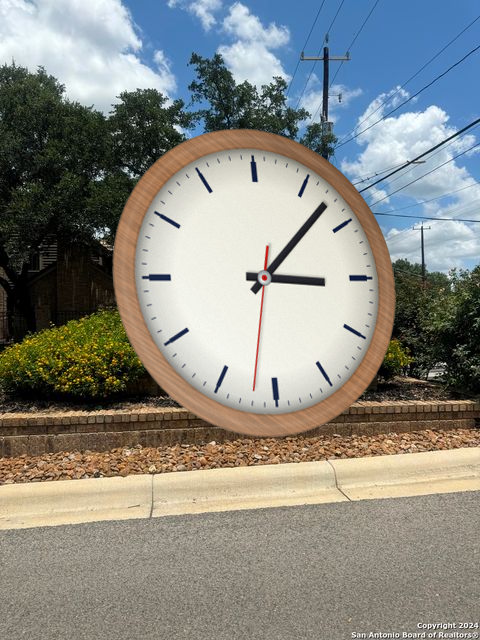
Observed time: 3:07:32
